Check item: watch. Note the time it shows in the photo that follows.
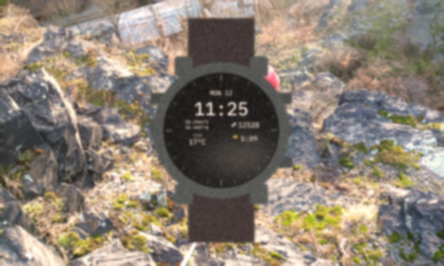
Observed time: 11:25
